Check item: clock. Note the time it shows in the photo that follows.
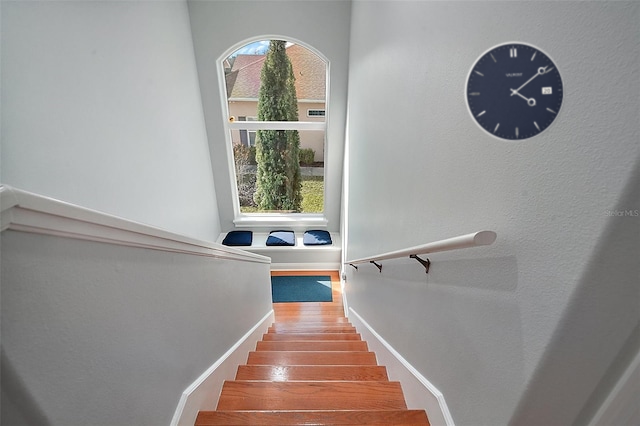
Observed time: 4:09
